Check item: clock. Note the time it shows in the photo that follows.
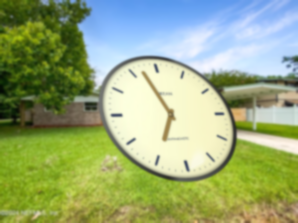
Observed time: 6:57
